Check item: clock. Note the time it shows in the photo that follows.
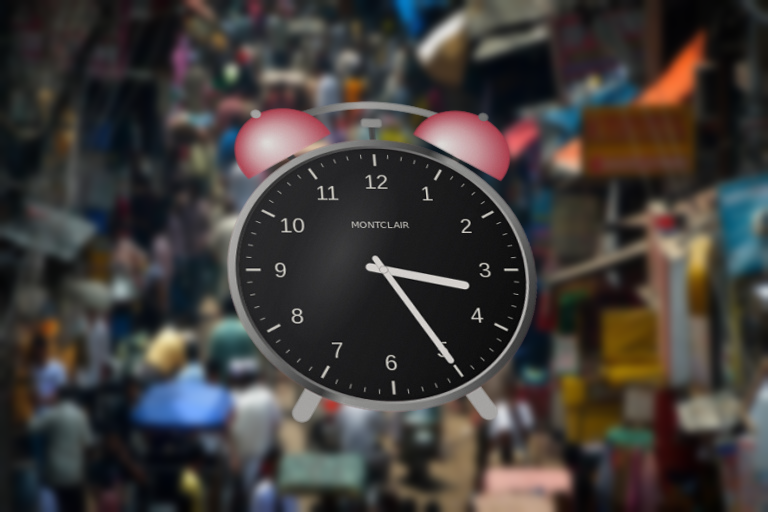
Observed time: 3:25
